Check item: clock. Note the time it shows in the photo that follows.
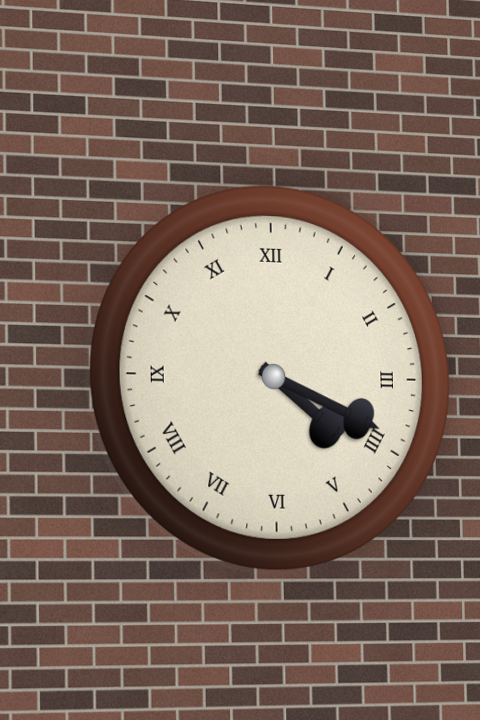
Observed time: 4:19
